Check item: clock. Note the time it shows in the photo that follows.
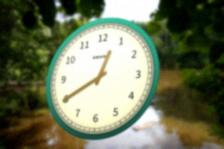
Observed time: 12:40
